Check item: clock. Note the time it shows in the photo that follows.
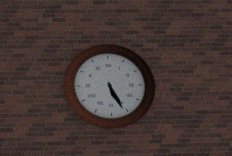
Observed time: 5:26
